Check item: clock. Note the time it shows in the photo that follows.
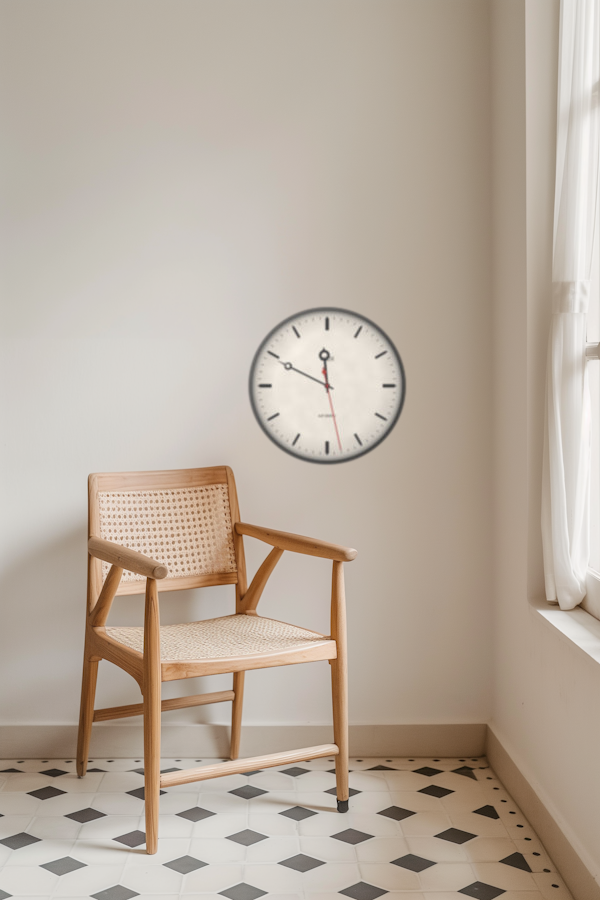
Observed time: 11:49:28
